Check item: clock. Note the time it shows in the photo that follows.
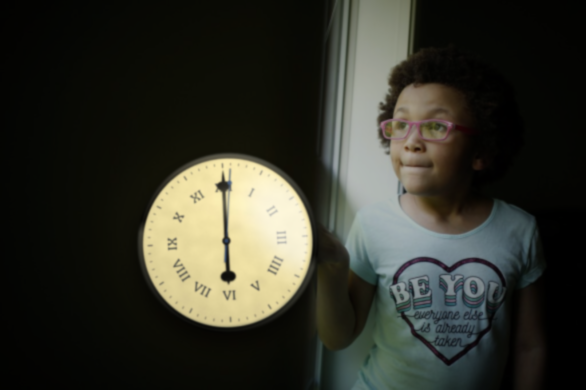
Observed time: 6:00:01
